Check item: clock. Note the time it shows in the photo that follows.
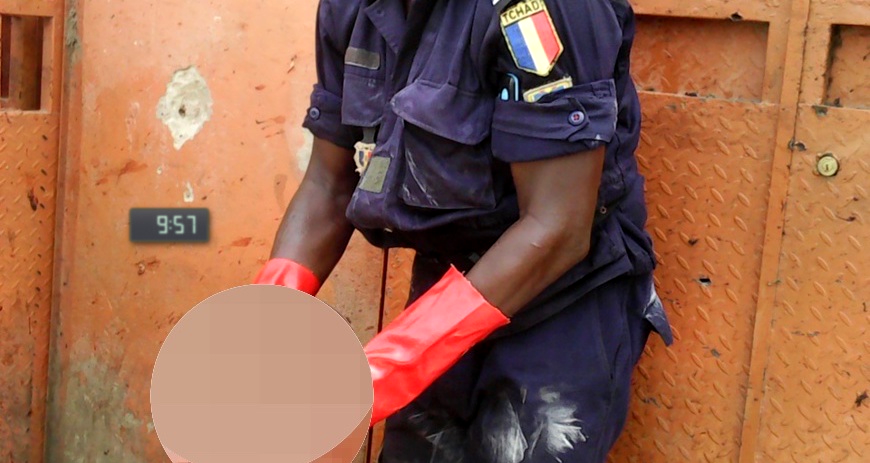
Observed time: 9:57
